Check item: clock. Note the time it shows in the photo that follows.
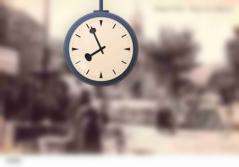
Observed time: 7:56
